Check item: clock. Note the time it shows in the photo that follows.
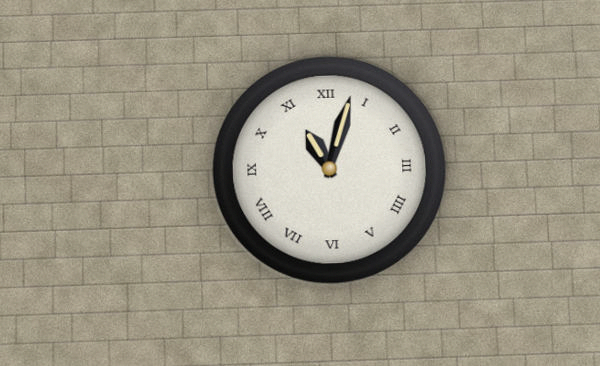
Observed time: 11:03
